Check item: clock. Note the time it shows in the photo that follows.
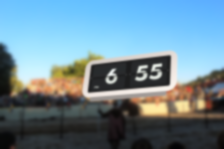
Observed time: 6:55
